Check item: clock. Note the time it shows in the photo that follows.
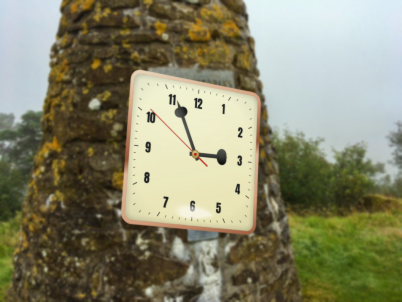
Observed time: 2:55:51
